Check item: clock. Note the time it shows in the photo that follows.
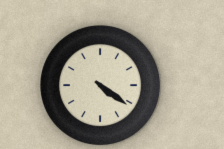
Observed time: 4:21
